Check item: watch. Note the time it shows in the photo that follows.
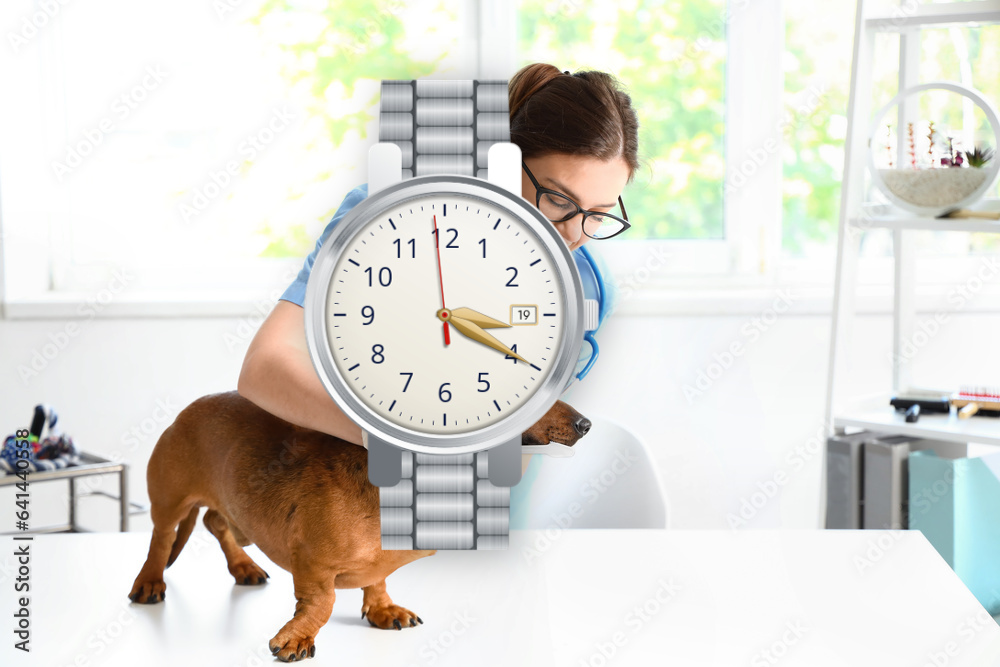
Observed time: 3:19:59
